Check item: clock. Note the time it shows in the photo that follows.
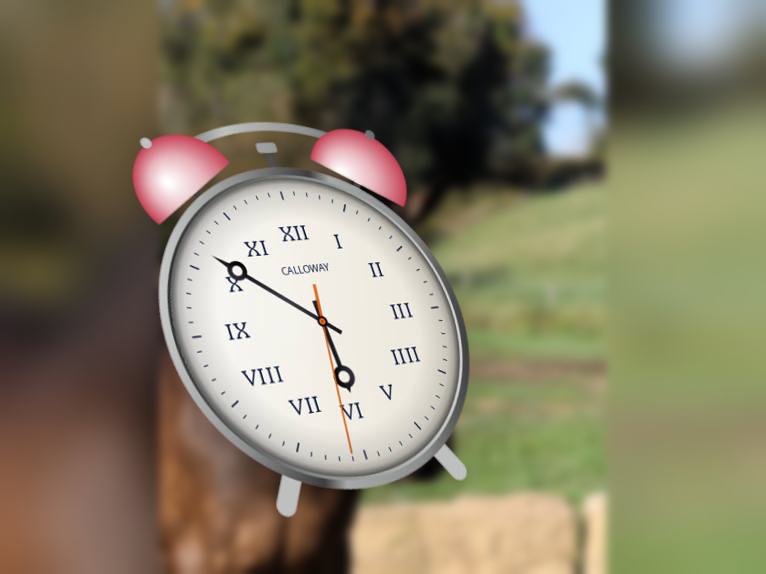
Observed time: 5:51:31
